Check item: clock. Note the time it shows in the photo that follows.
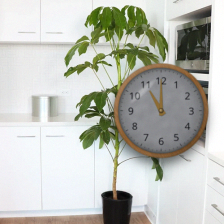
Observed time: 11:00
